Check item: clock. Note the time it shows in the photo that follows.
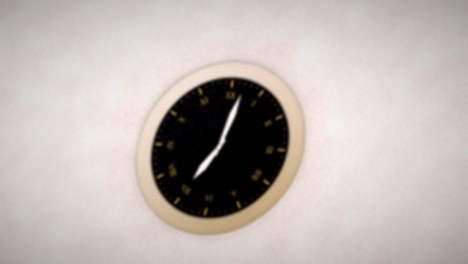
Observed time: 7:02
